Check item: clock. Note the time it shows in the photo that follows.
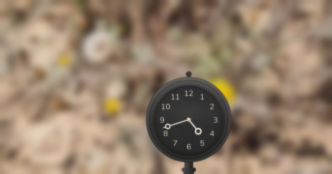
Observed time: 4:42
